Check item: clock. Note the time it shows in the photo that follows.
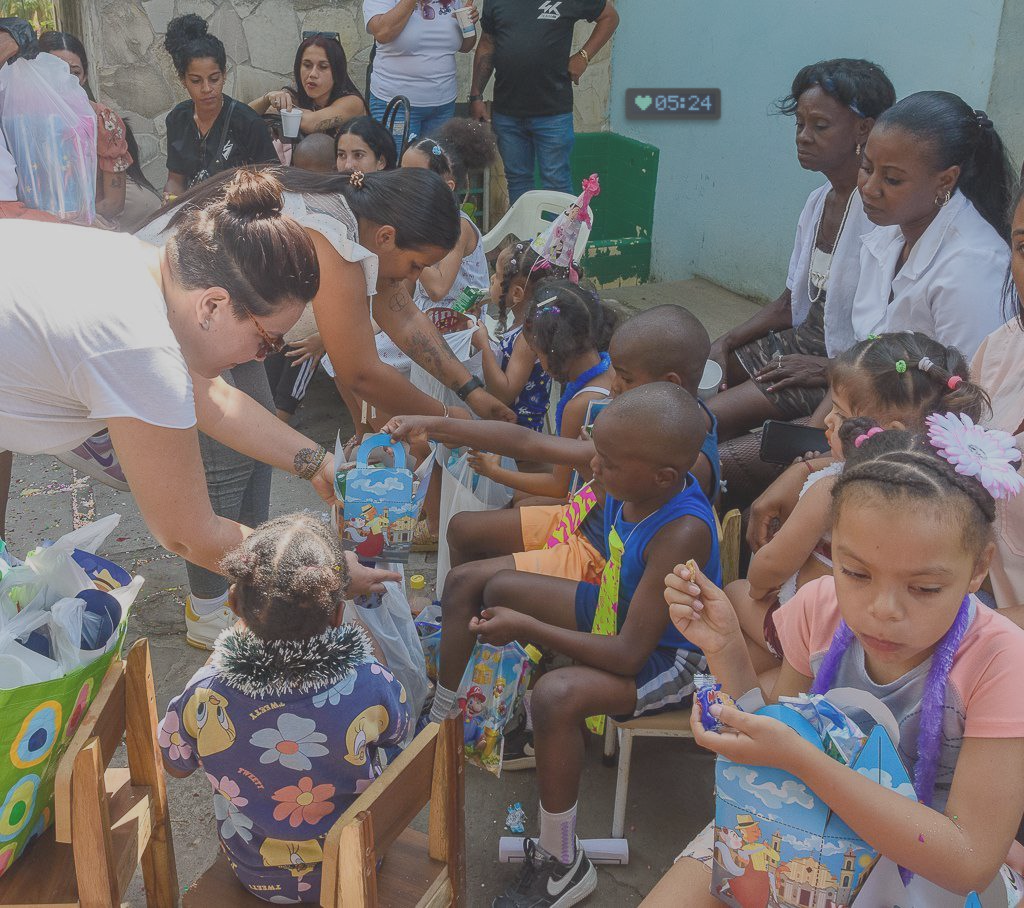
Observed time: 5:24
